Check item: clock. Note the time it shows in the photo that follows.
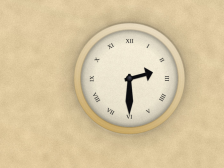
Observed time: 2:30
